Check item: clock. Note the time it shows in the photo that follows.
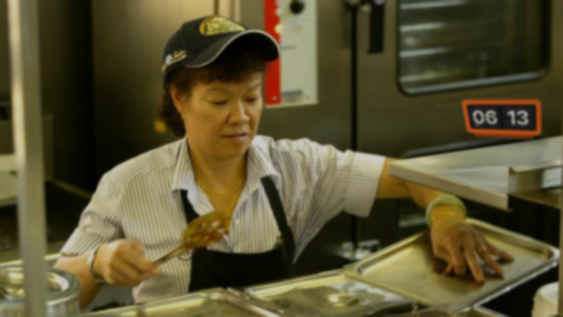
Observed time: 6:13
